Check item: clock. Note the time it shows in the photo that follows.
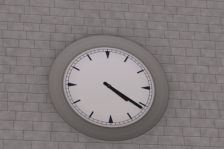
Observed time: 4:21
